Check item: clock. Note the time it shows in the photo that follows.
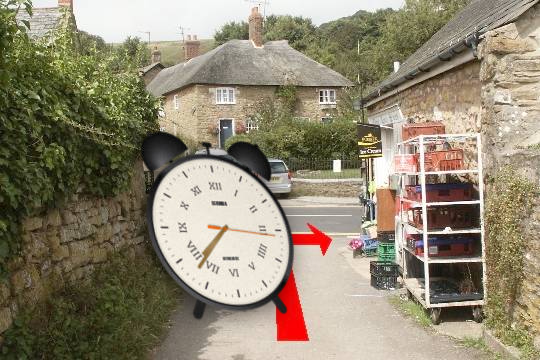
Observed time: 7:37:16
